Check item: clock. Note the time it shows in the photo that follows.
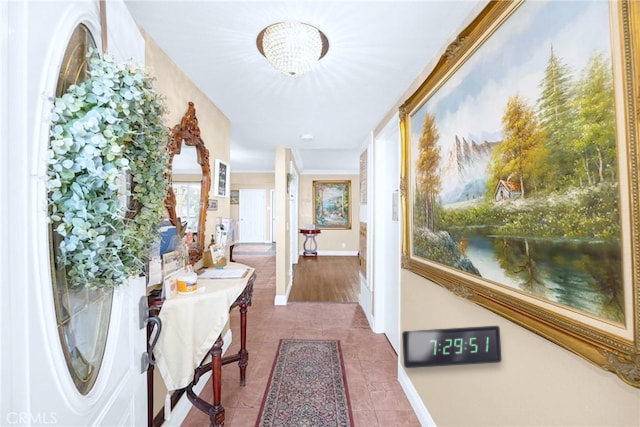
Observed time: 7:29:51
